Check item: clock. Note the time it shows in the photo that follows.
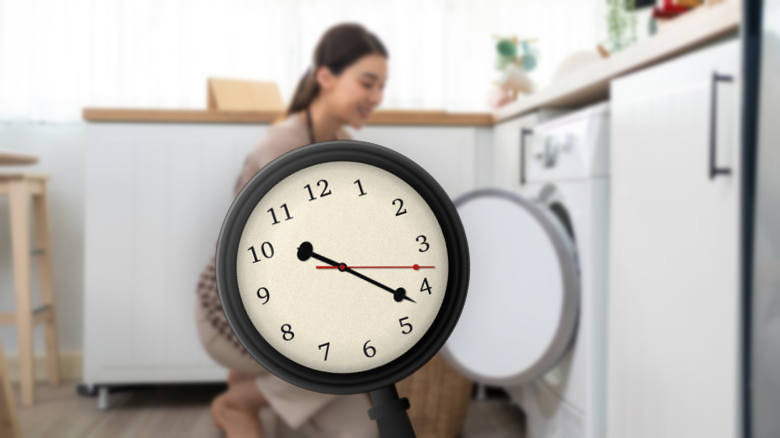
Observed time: 10:22:18
